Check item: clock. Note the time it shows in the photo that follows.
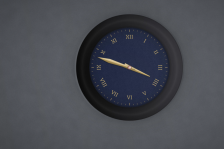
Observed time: 3:48
